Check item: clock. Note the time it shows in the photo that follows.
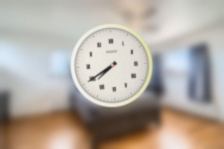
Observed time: 7:40
